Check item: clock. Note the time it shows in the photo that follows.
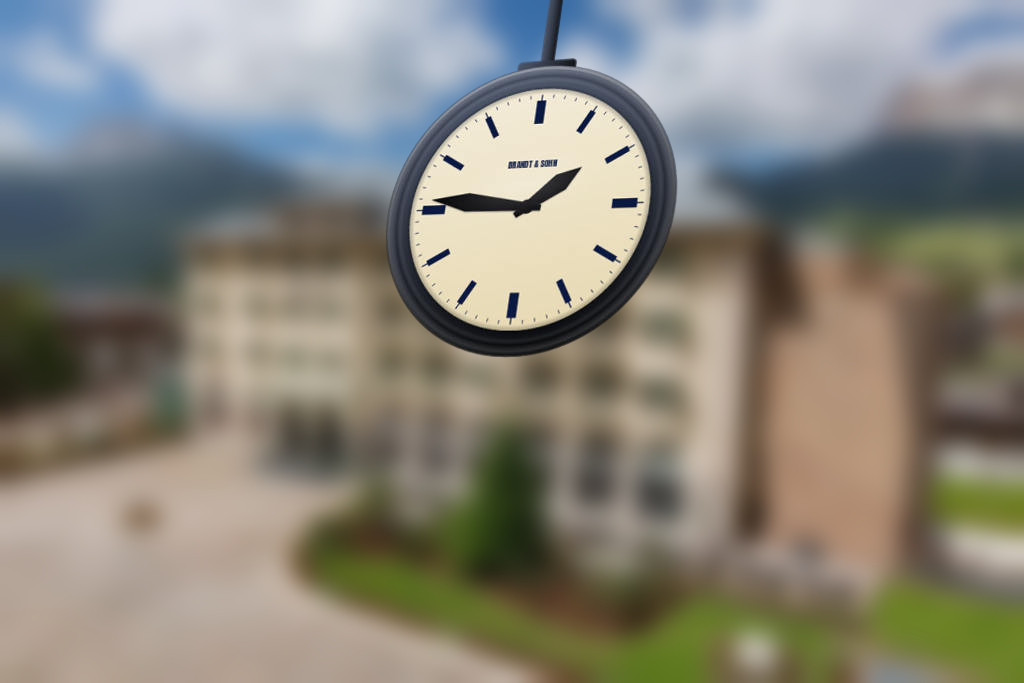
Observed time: 1:46
